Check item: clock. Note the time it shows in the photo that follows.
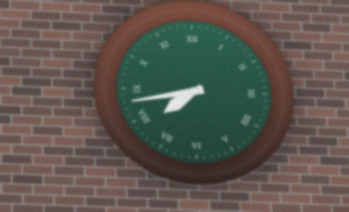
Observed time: 7:43
